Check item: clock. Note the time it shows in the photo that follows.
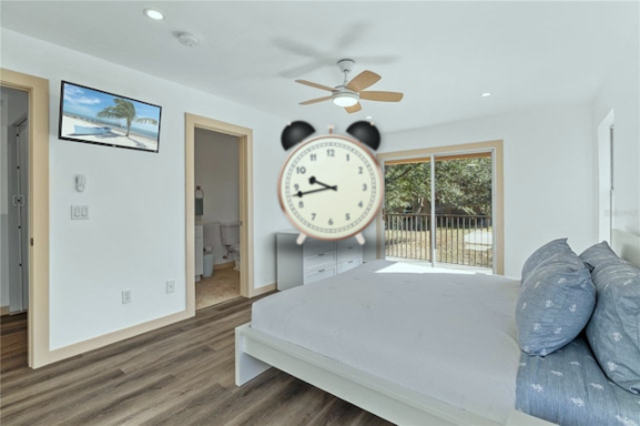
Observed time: 9:43
